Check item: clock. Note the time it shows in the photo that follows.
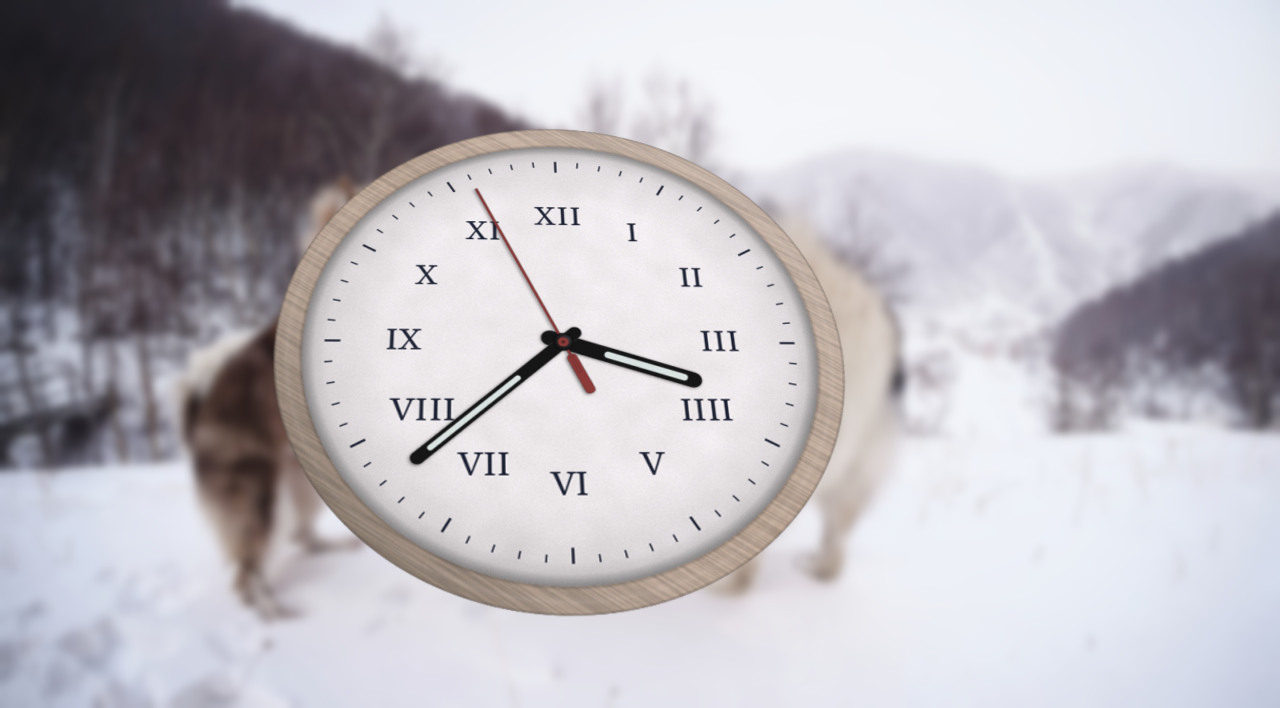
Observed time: 3:37:56
